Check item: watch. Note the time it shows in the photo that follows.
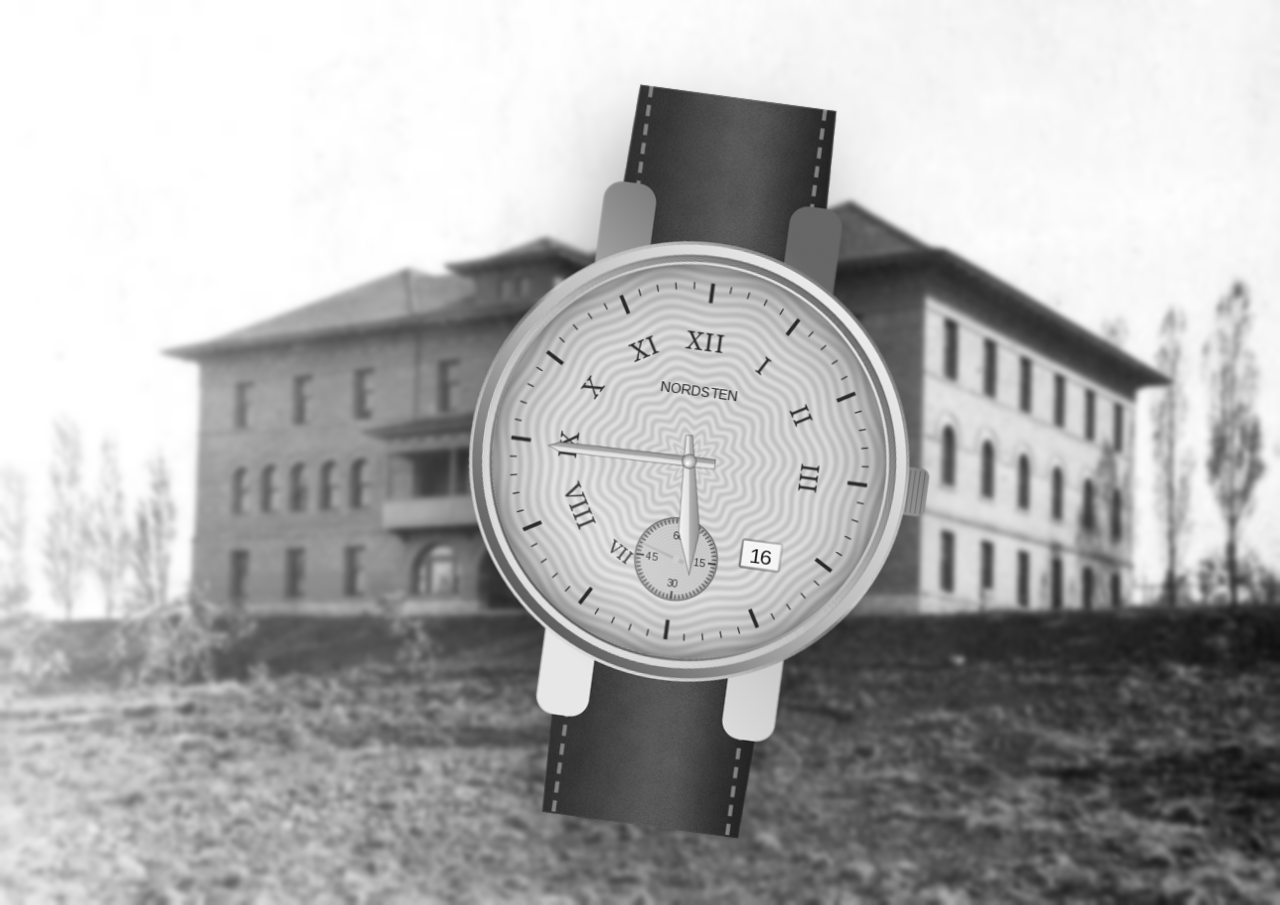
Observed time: 5:44:48
